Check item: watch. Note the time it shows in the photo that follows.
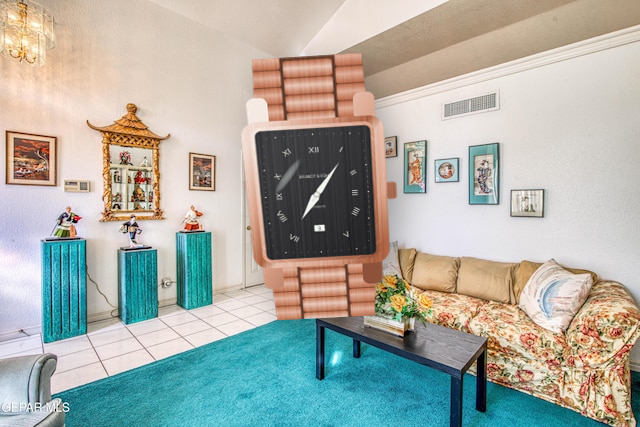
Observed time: 7:06
